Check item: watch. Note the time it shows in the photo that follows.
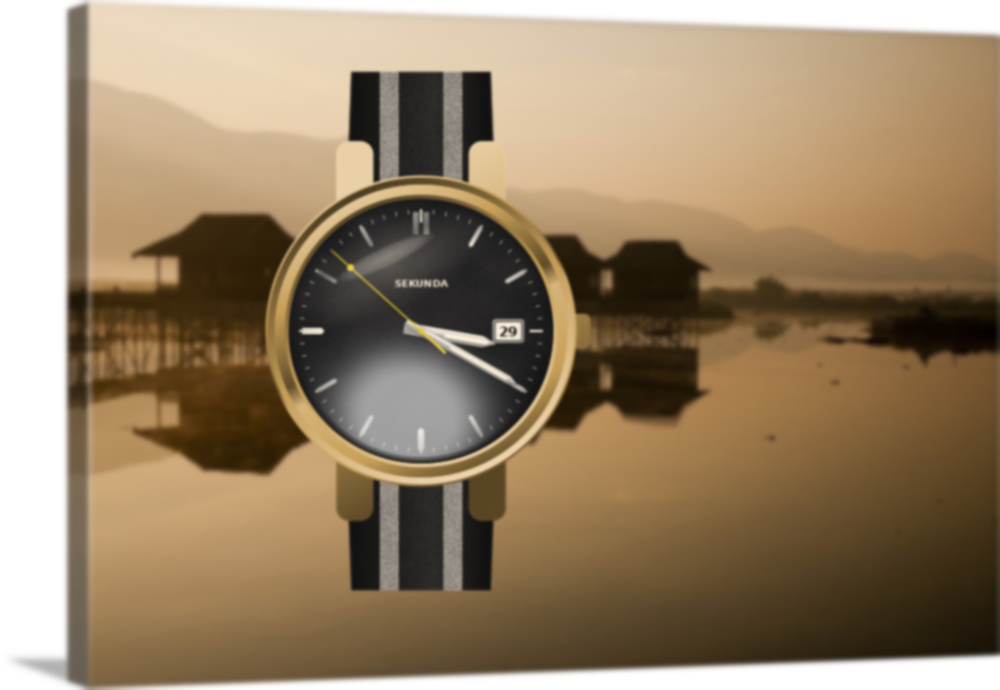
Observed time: 3:19:52
